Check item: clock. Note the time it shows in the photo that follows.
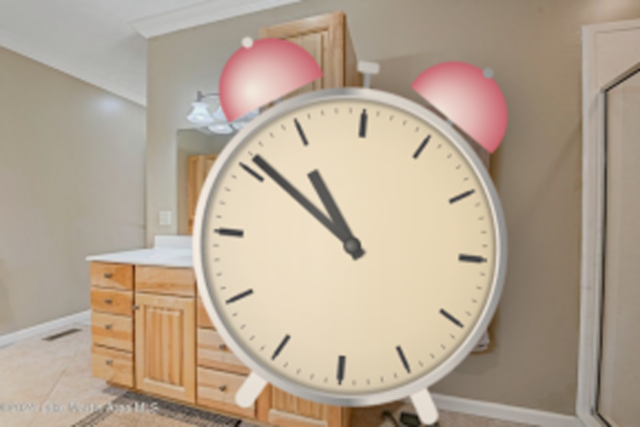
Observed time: 10:51
